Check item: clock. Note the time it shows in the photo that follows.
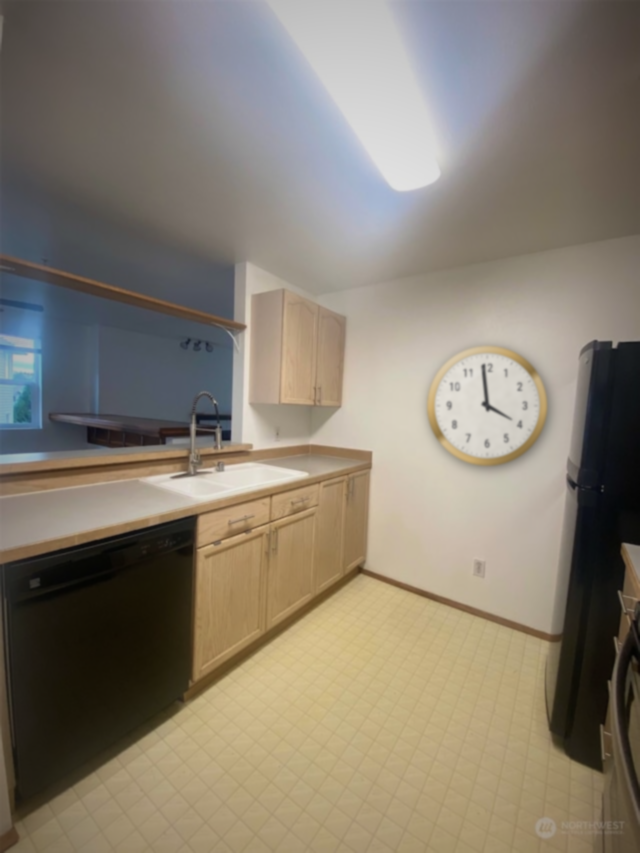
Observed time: 3:59
